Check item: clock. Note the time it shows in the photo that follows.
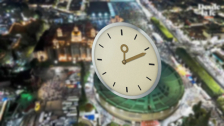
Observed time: 12:11
